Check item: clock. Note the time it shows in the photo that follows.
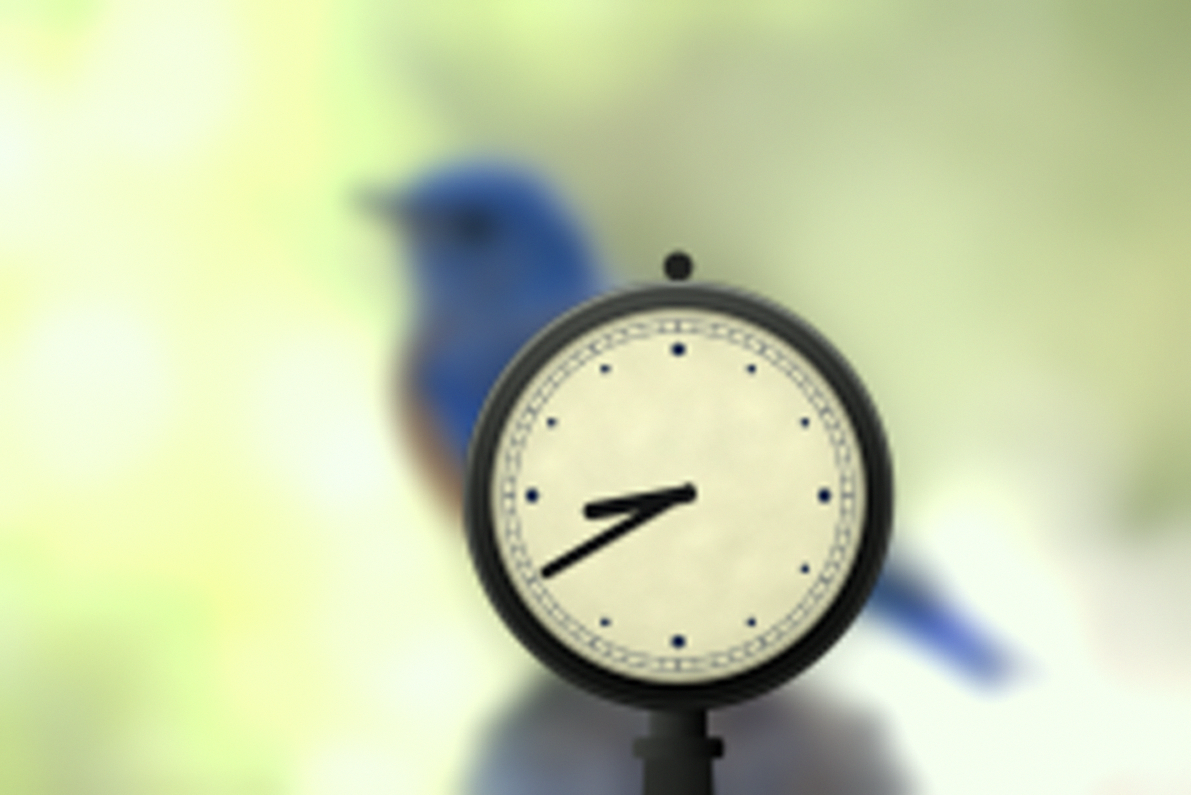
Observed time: 8:40
